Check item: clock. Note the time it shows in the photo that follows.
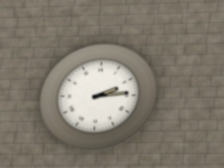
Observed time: 2:14
